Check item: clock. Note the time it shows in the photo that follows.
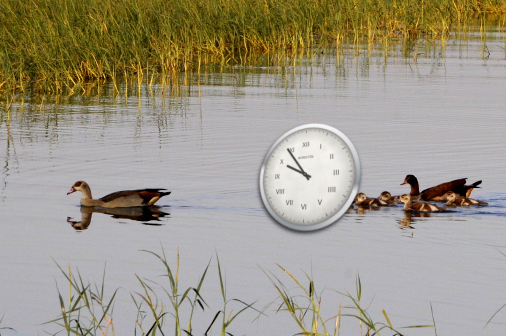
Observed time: 9:54
